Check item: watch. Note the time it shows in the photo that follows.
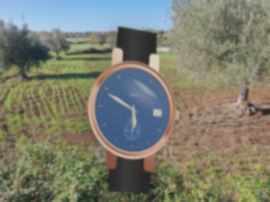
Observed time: 5:49
